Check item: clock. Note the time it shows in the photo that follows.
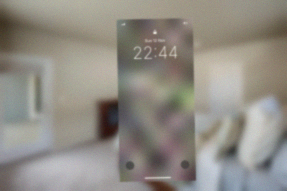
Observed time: 22:44
